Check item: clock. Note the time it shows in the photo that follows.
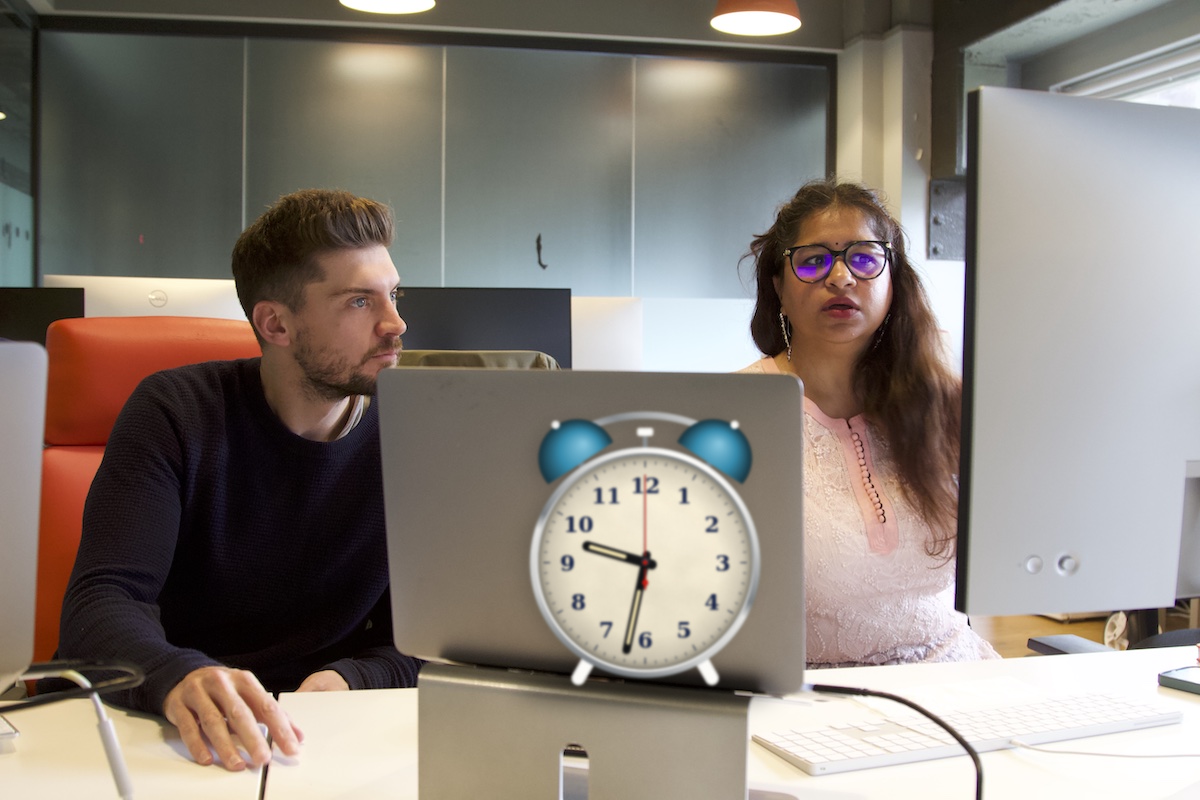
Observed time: 9:32:00
